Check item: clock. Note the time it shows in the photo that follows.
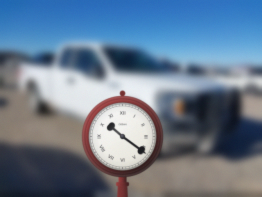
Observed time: 10:21
